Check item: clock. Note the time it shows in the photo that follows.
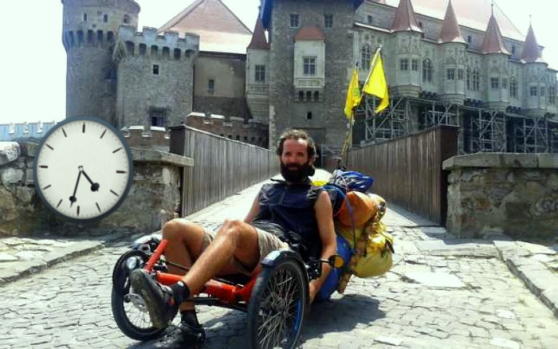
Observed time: 4:32
